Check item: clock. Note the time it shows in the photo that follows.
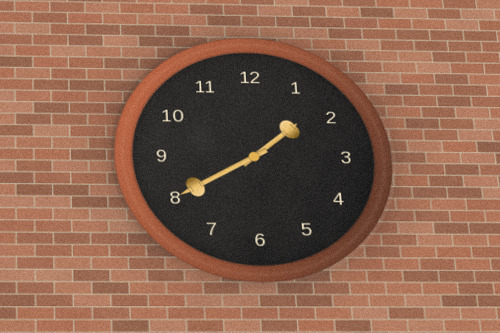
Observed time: 1:40
